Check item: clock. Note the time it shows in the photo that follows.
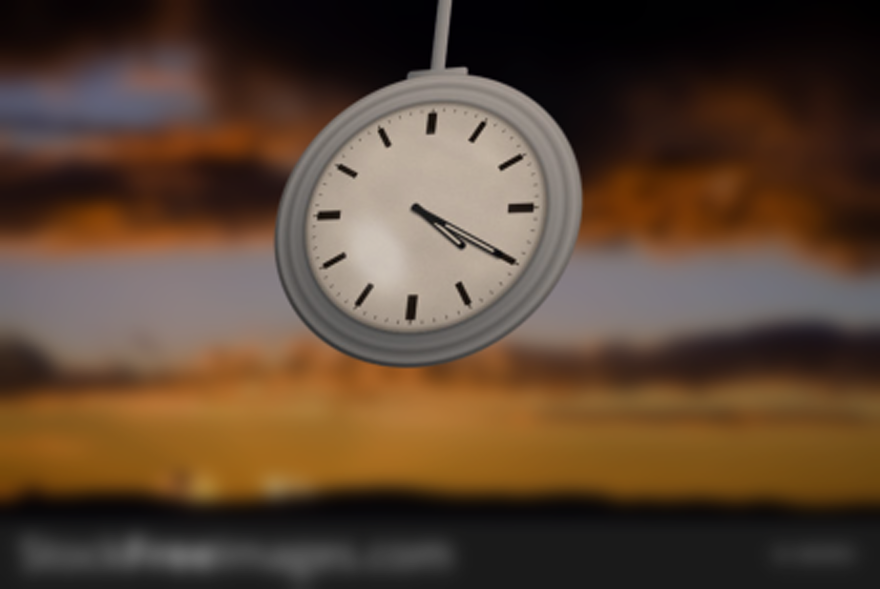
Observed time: 4:20
